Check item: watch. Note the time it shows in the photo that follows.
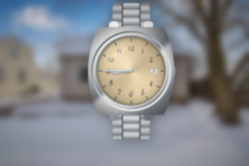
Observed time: 8:45
